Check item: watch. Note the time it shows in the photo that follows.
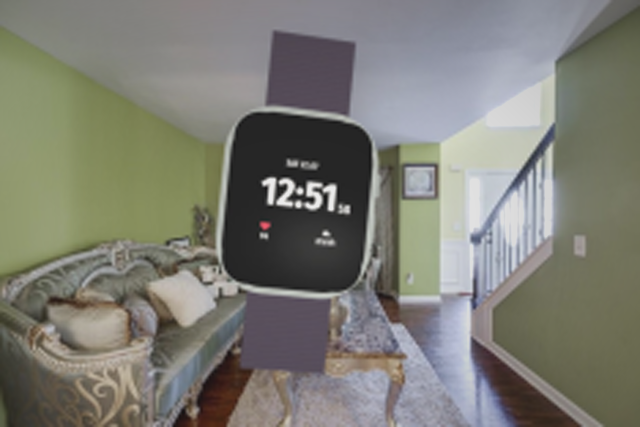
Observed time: 12:51
